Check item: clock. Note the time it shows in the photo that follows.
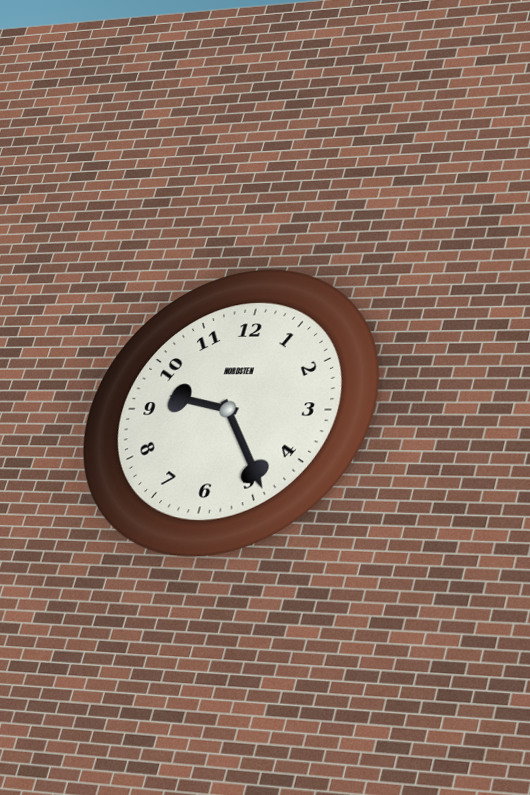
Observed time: 9:24
